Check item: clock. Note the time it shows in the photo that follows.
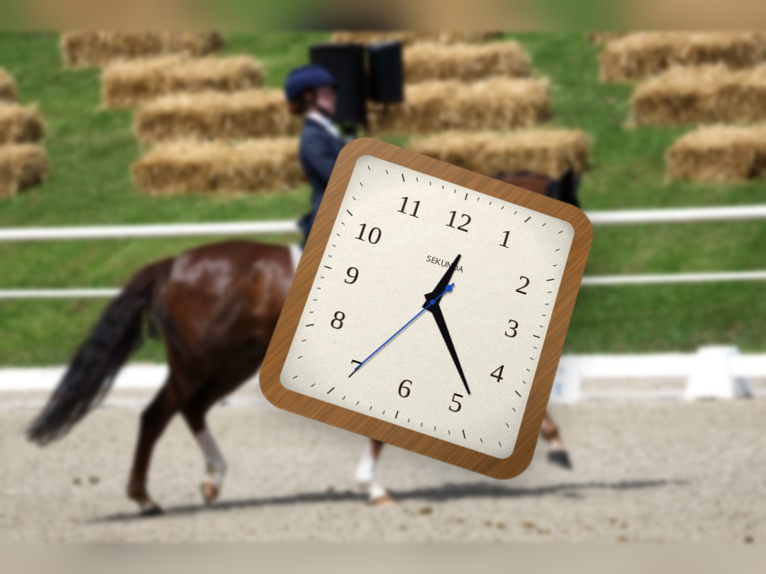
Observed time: 12:23:35
